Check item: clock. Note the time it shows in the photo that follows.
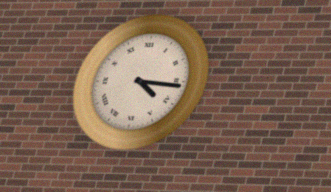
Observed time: 4:16
